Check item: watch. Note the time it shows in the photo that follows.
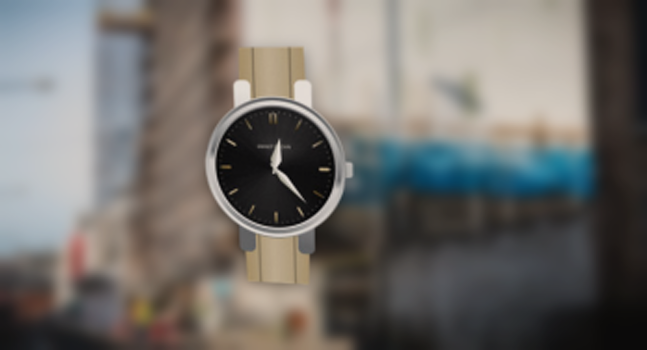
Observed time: 12:23
